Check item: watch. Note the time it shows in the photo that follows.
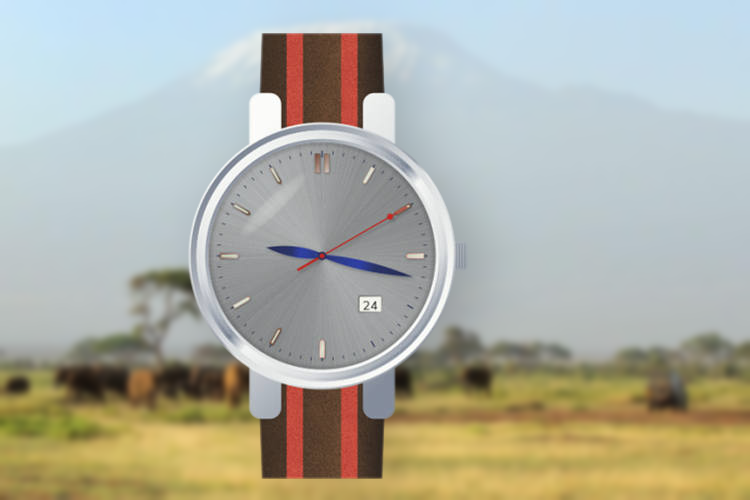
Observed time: 9:17:10
